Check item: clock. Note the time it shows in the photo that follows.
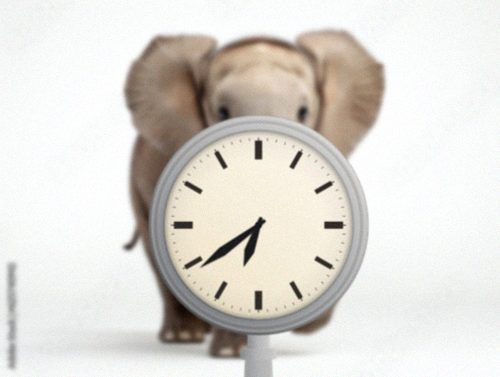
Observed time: 6:39
